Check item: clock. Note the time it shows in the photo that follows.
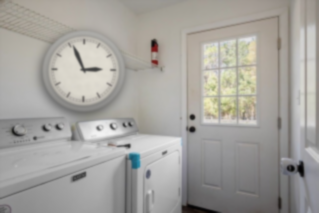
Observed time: 2:56
